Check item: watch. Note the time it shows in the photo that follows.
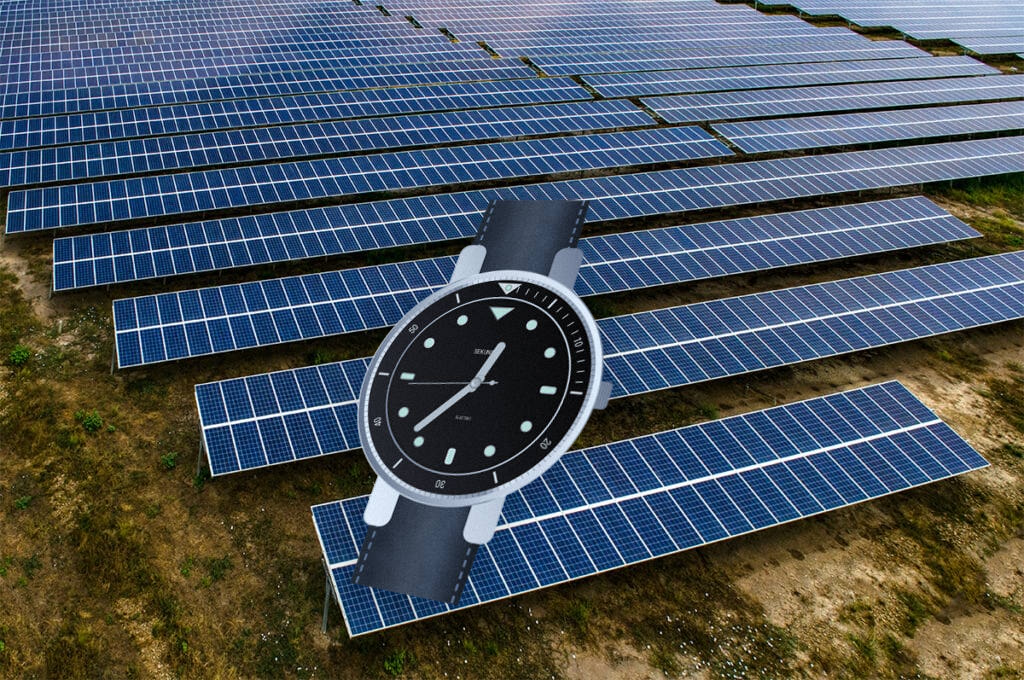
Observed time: 12:36:44
